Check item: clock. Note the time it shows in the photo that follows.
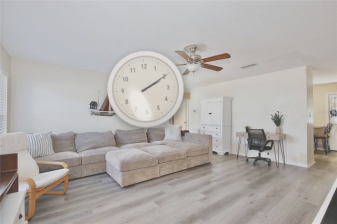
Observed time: 2:10
